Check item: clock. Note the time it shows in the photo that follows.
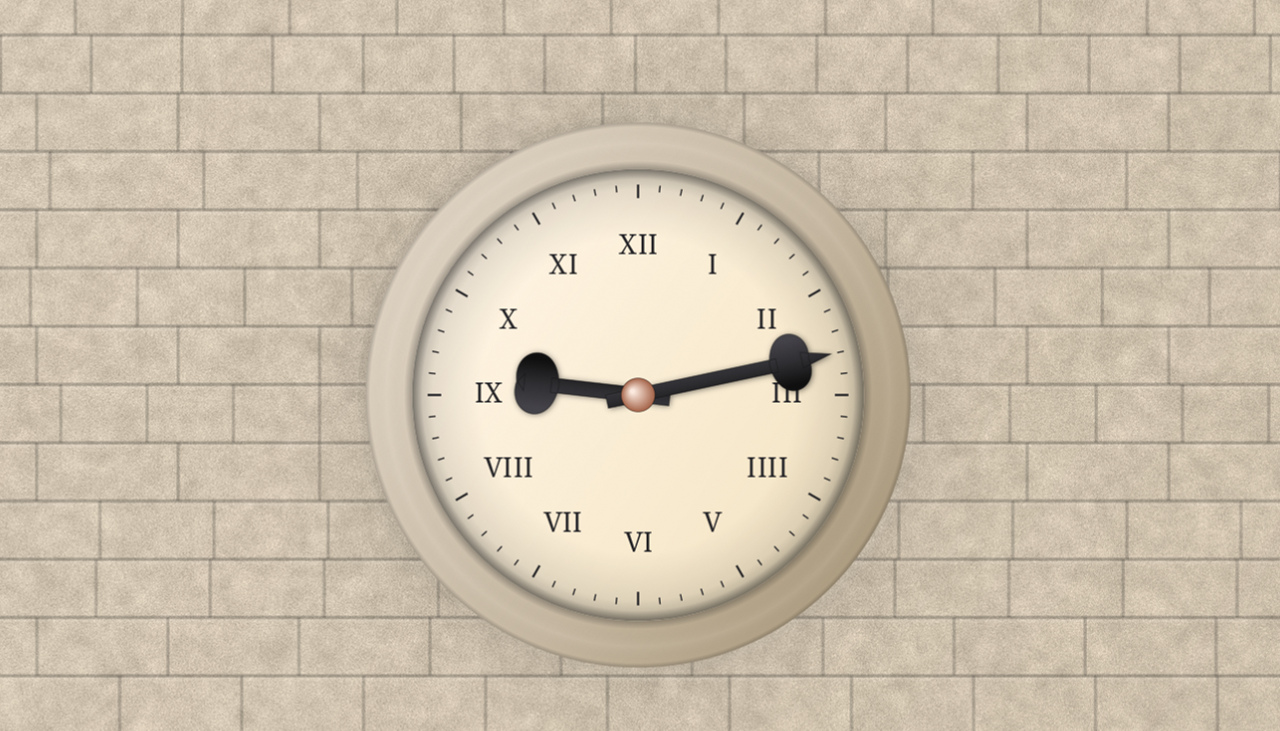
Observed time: 9:13
